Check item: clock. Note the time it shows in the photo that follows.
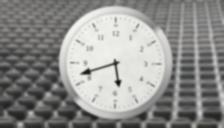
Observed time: 5:42
